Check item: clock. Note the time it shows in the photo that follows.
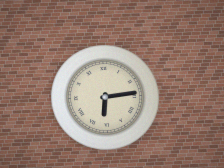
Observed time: 6:14
